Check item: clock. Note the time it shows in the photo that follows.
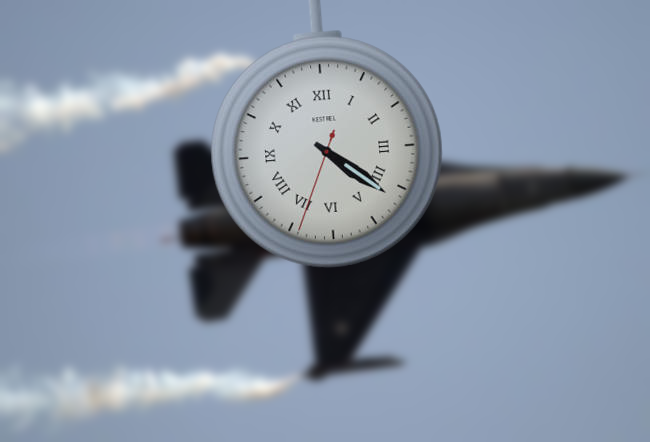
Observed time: 4:21:34
